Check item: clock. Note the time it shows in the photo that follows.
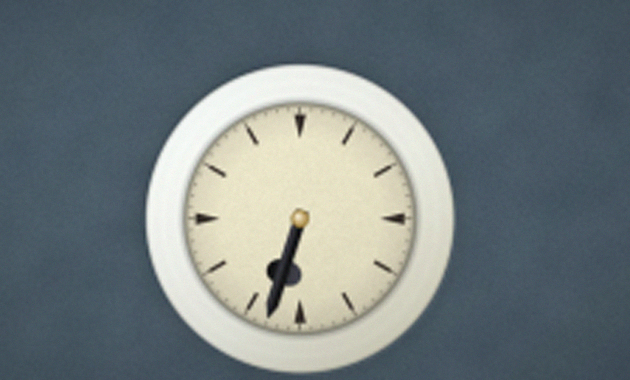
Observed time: 6:33
